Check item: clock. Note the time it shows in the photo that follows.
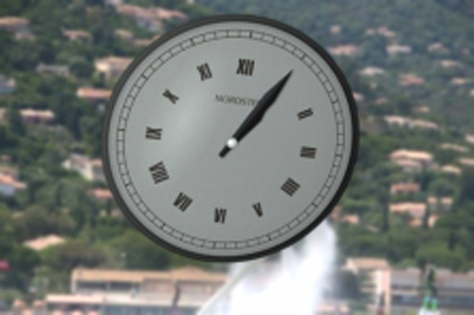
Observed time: 1:05
